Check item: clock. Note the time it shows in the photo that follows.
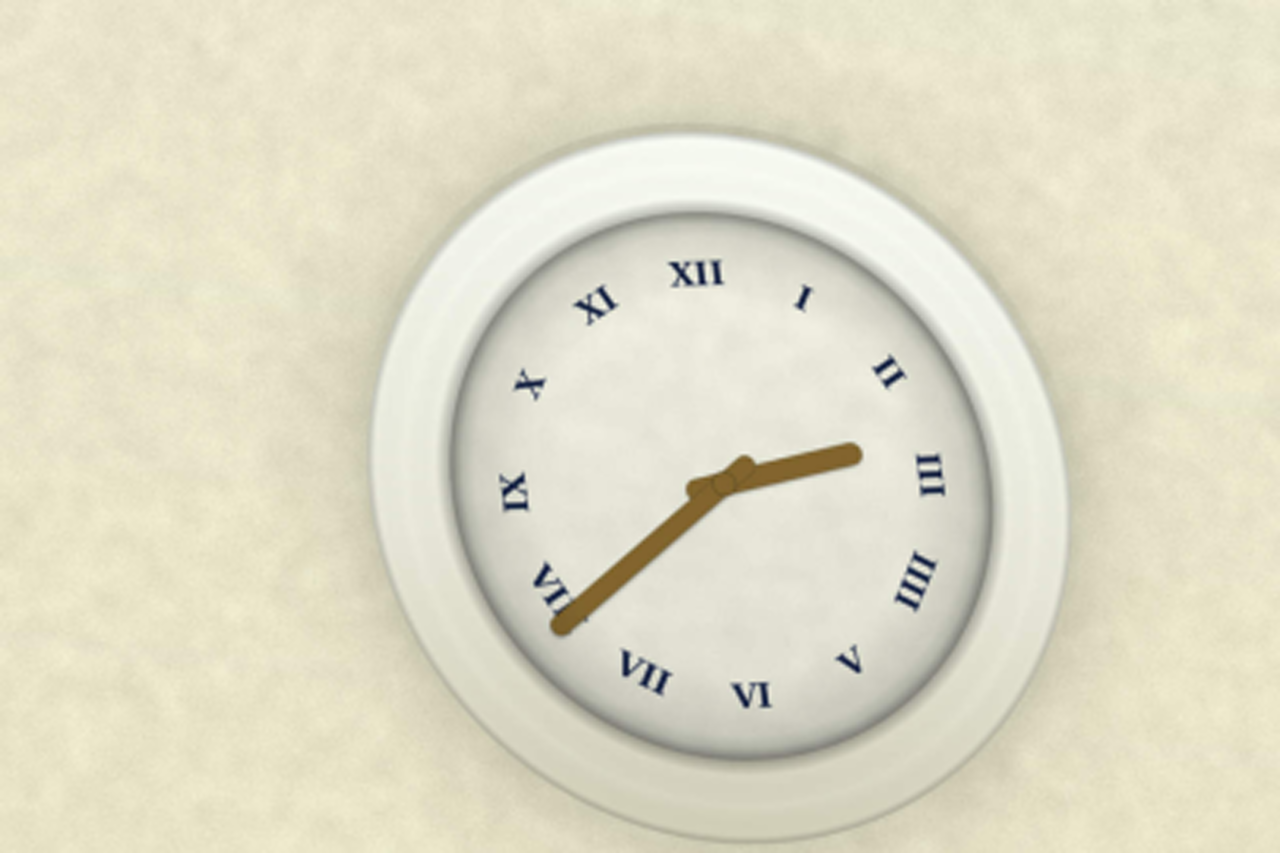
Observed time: 2:39
